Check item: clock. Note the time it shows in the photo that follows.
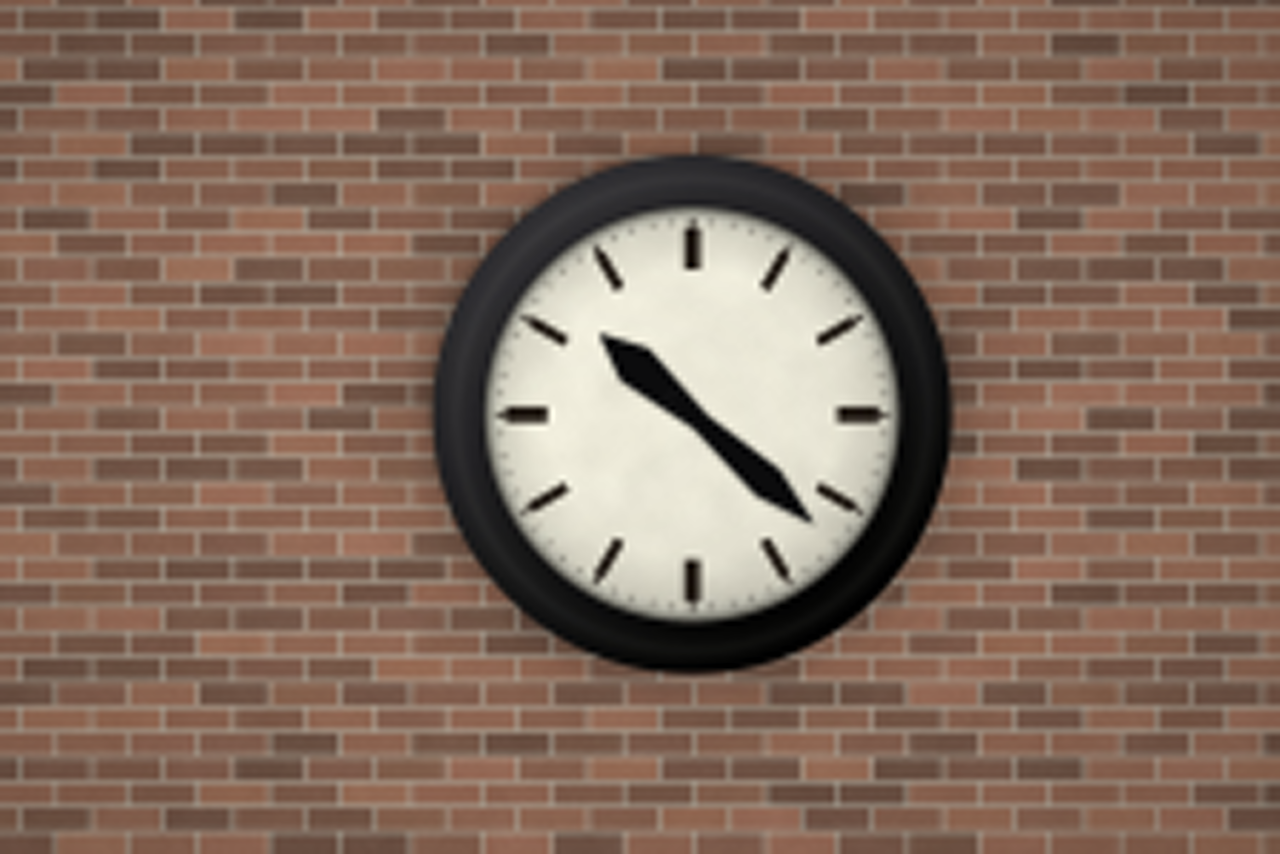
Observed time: 10:22
